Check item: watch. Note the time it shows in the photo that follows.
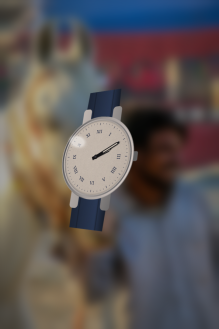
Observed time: 2:10
